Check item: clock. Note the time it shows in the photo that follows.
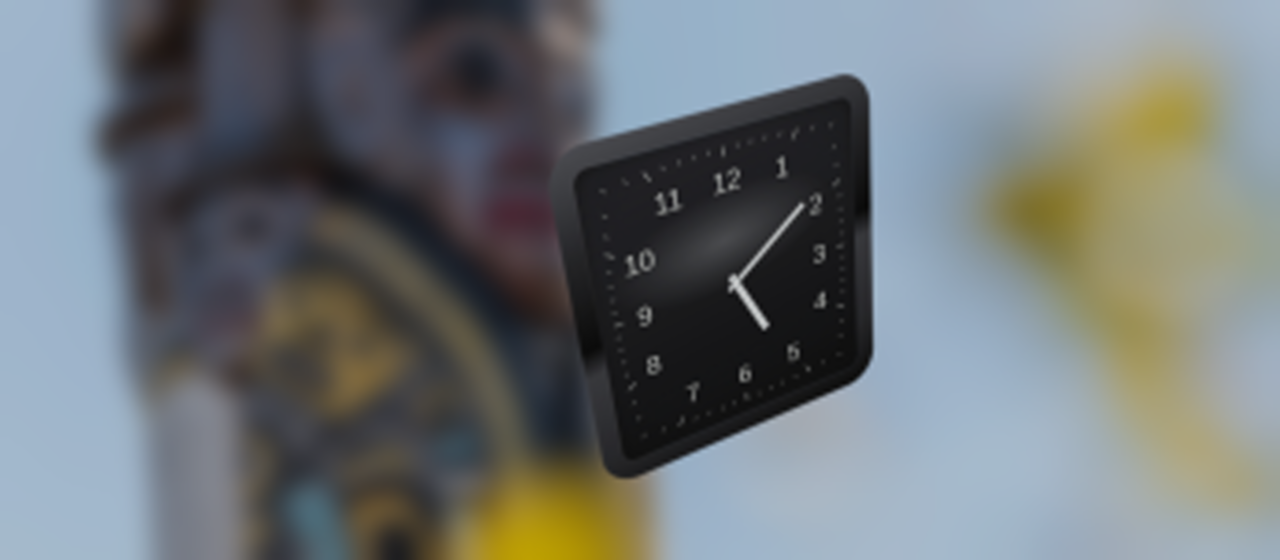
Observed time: 5:09
